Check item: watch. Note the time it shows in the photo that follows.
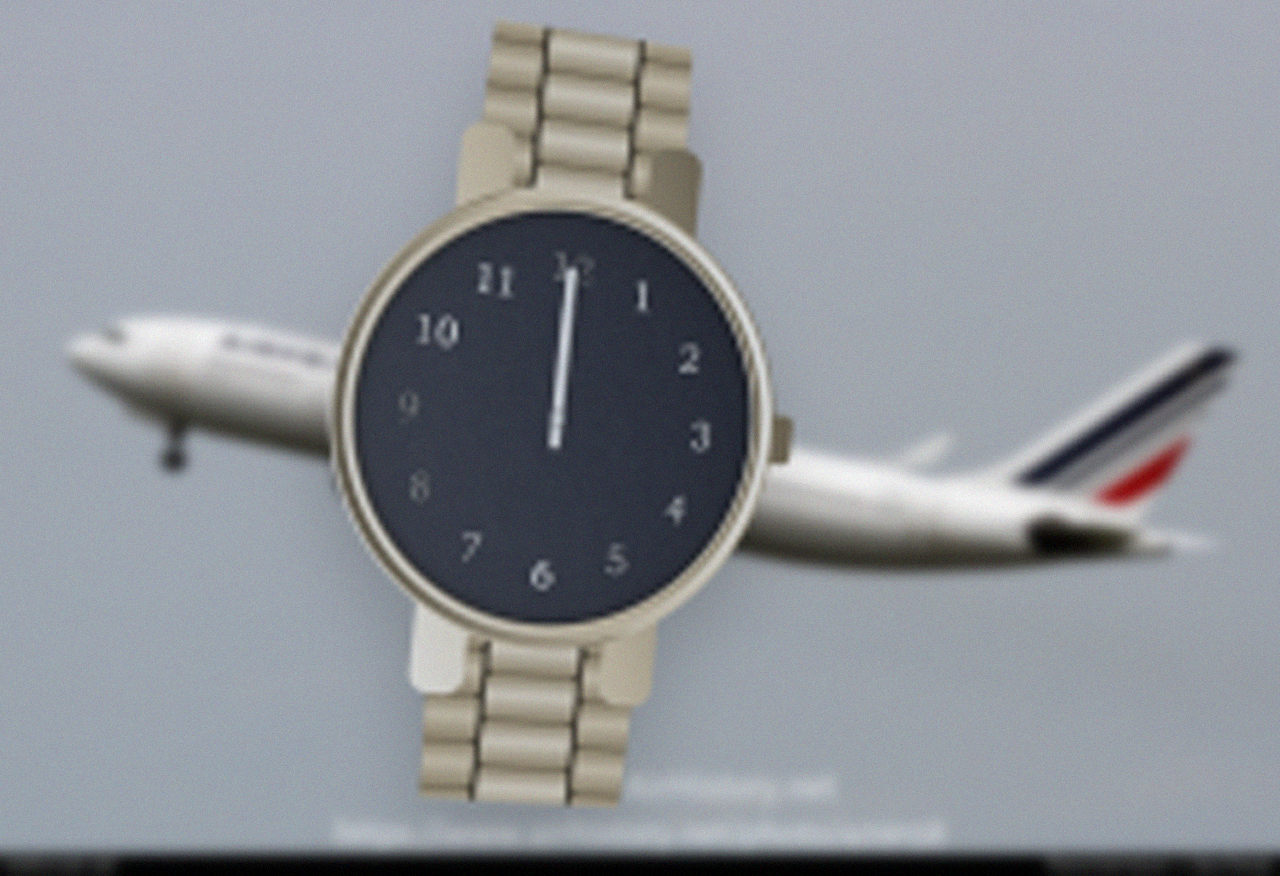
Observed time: 12:00
